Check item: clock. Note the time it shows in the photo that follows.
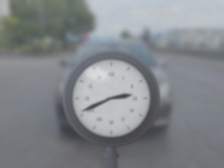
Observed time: 2:41
